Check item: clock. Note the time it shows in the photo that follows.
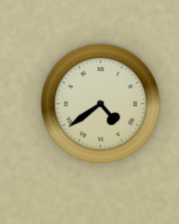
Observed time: 4:39
